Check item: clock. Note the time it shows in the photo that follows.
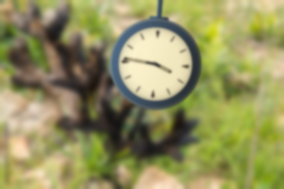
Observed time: 3:46
